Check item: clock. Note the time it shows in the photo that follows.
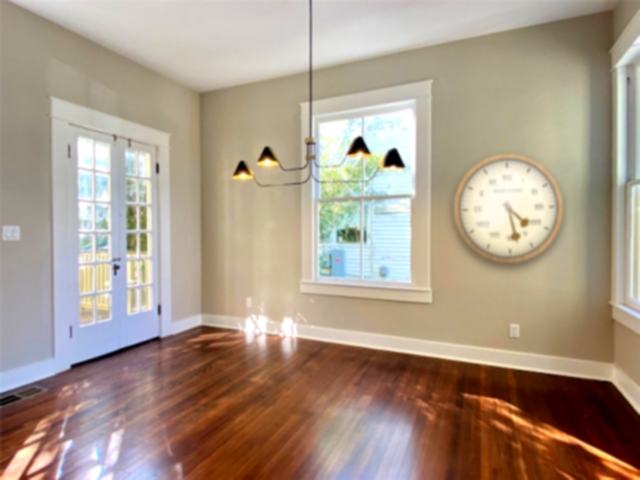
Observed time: 4:28
